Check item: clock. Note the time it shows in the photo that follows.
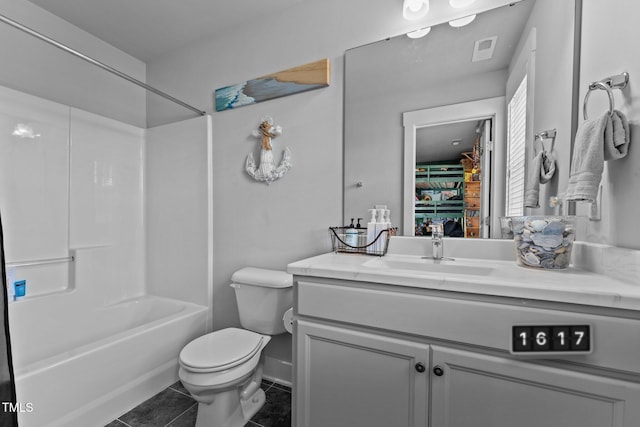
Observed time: 16:17
